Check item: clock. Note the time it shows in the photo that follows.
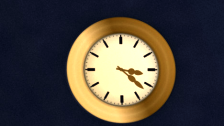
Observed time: 3:22
